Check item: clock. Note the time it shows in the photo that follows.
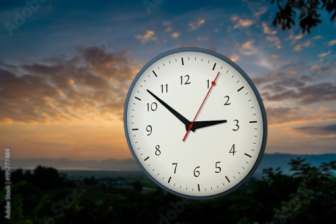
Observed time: 2:52:06
